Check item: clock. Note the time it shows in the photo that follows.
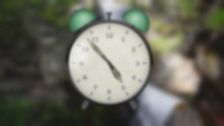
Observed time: 4:53
